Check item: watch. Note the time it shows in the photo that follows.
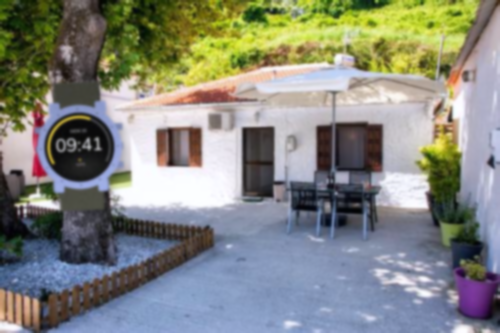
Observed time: 9:41
